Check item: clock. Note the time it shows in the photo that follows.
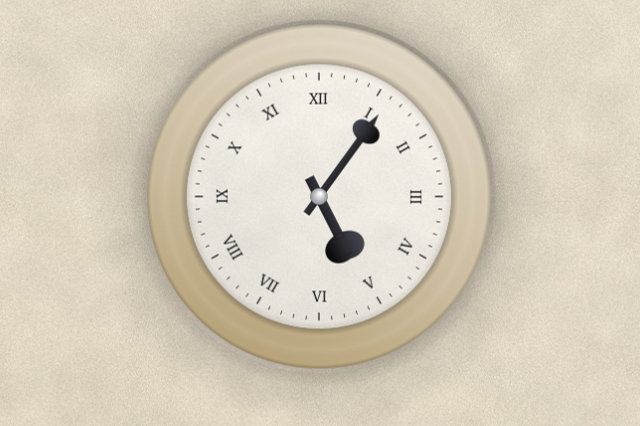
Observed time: 5:06
